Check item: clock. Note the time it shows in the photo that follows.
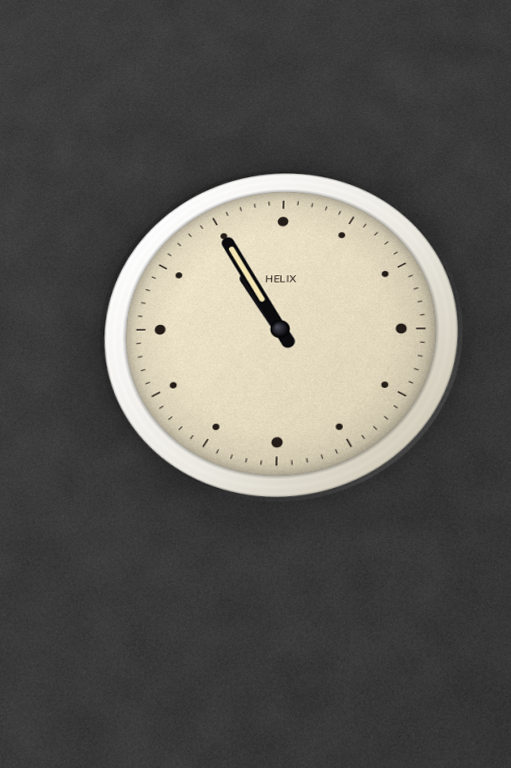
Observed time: 10:55
